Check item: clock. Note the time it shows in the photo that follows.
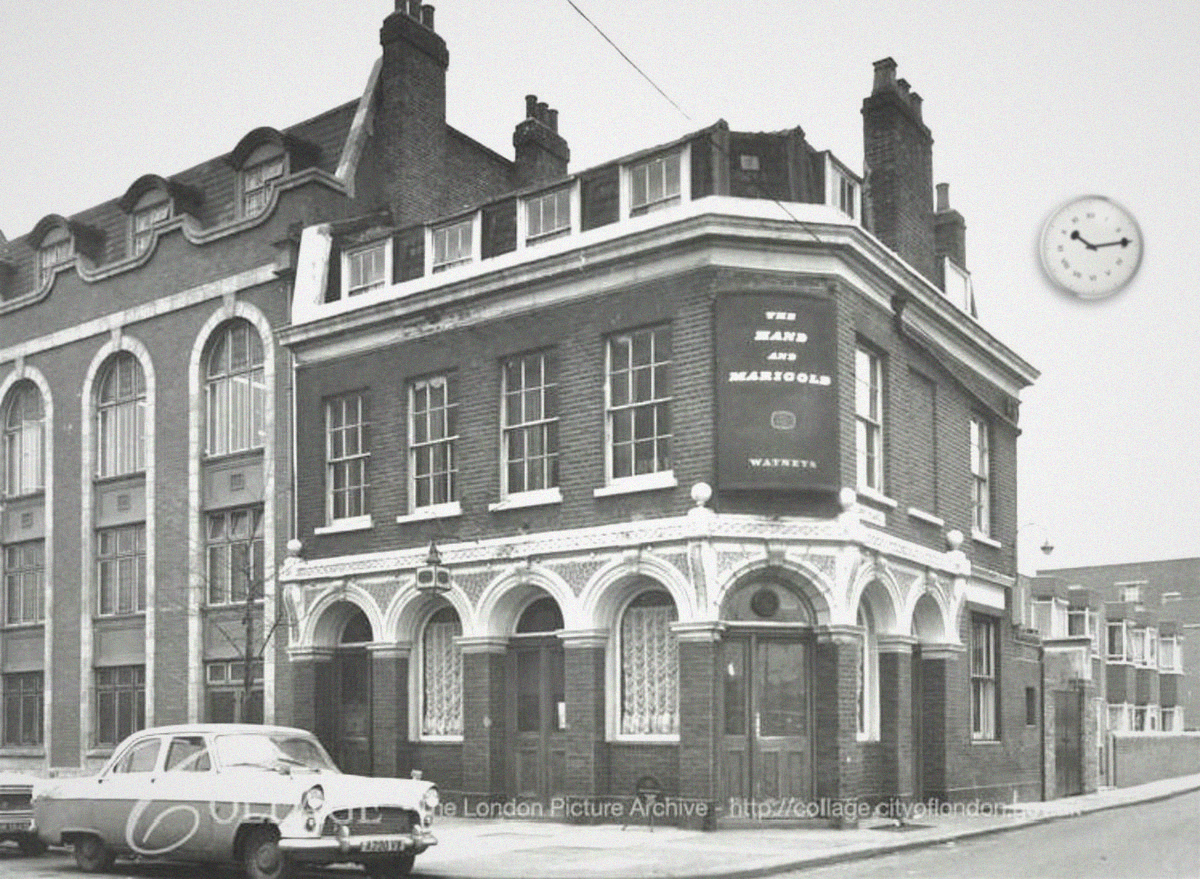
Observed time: 10:14
